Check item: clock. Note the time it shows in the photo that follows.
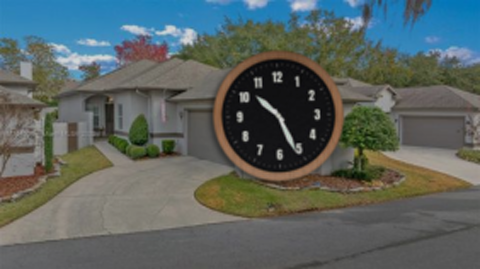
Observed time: 10:26
